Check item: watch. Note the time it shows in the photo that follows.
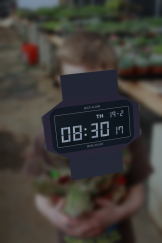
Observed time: 8:30:17
